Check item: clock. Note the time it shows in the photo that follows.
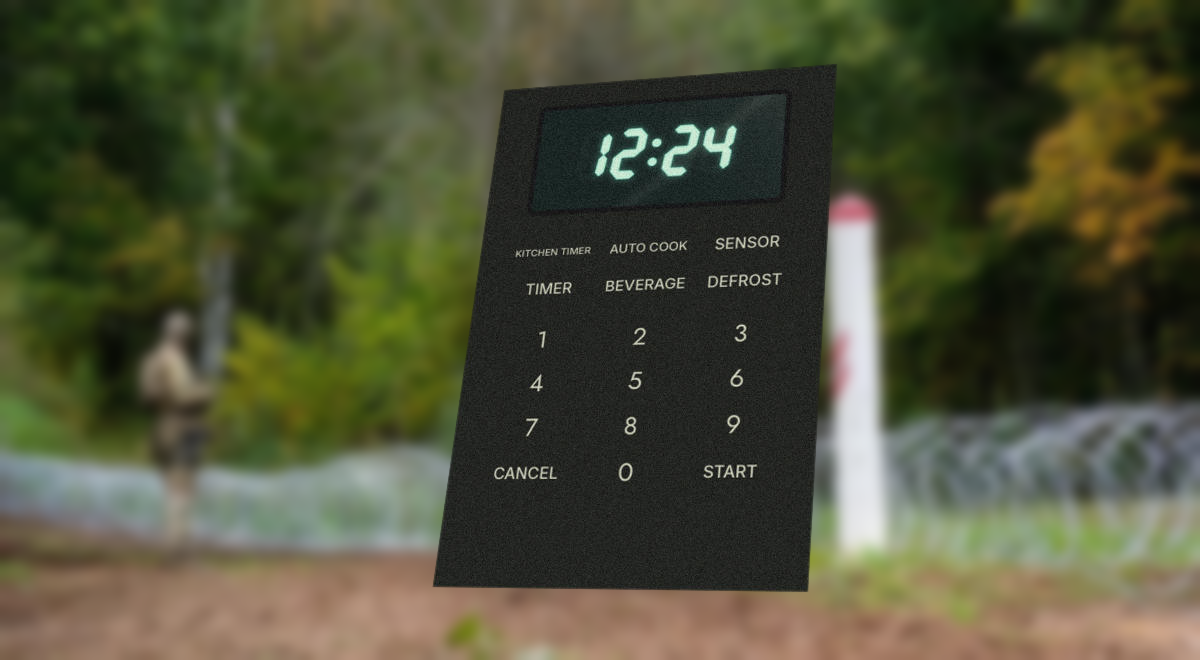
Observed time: 12:24
